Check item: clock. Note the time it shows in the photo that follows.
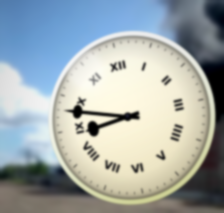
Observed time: 8:48
